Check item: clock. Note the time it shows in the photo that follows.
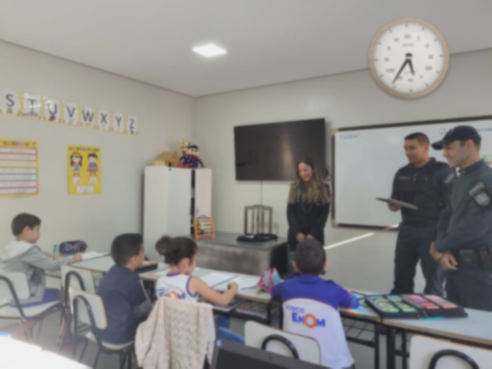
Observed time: 5:36
